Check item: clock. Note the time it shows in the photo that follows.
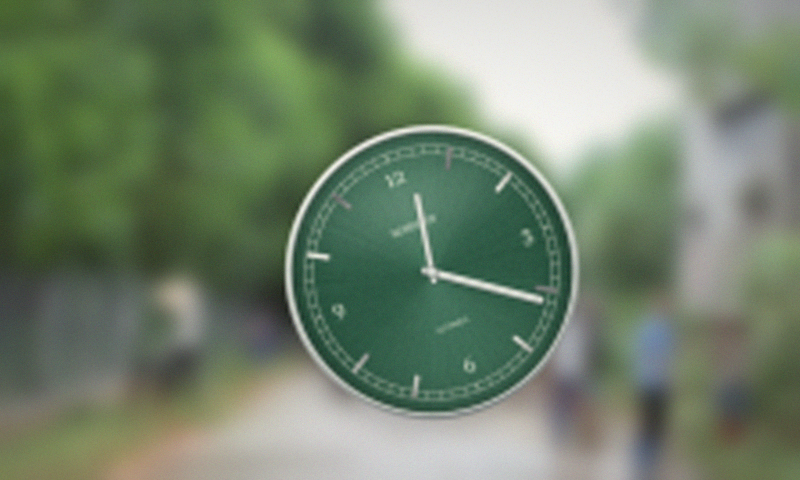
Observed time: 12:21
